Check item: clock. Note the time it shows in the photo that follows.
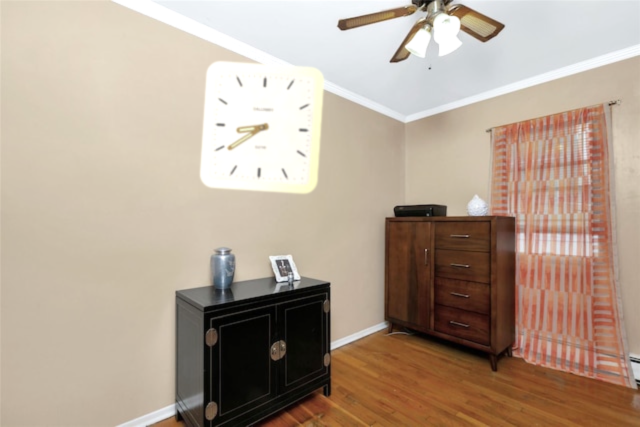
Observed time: 8:39
